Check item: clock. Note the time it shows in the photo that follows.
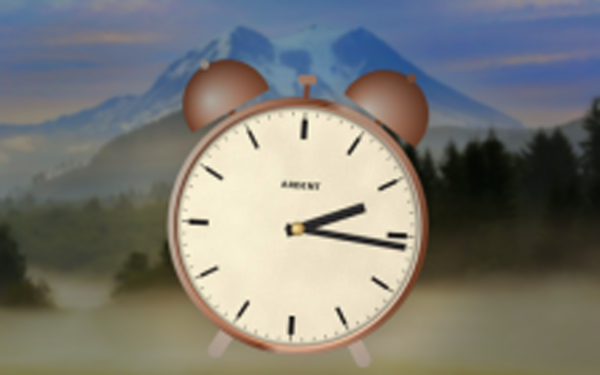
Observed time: 2:16
